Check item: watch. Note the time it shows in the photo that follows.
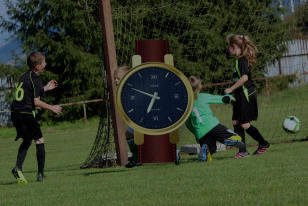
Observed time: 6:49
